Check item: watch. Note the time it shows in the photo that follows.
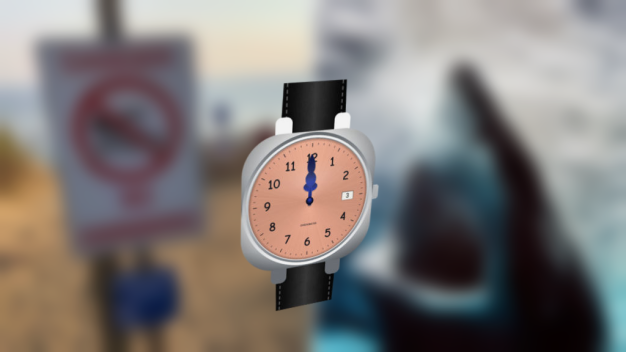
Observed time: 12:00
